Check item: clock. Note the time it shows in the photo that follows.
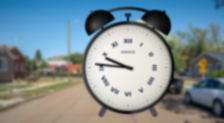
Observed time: 9:46
